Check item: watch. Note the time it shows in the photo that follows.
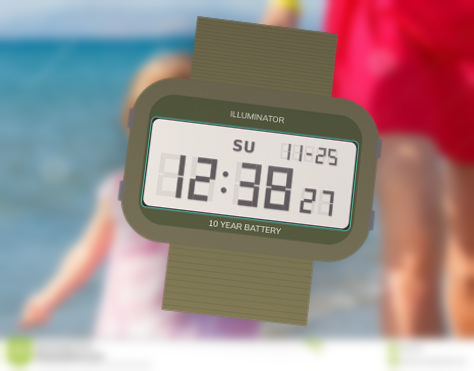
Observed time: 12:38:27
